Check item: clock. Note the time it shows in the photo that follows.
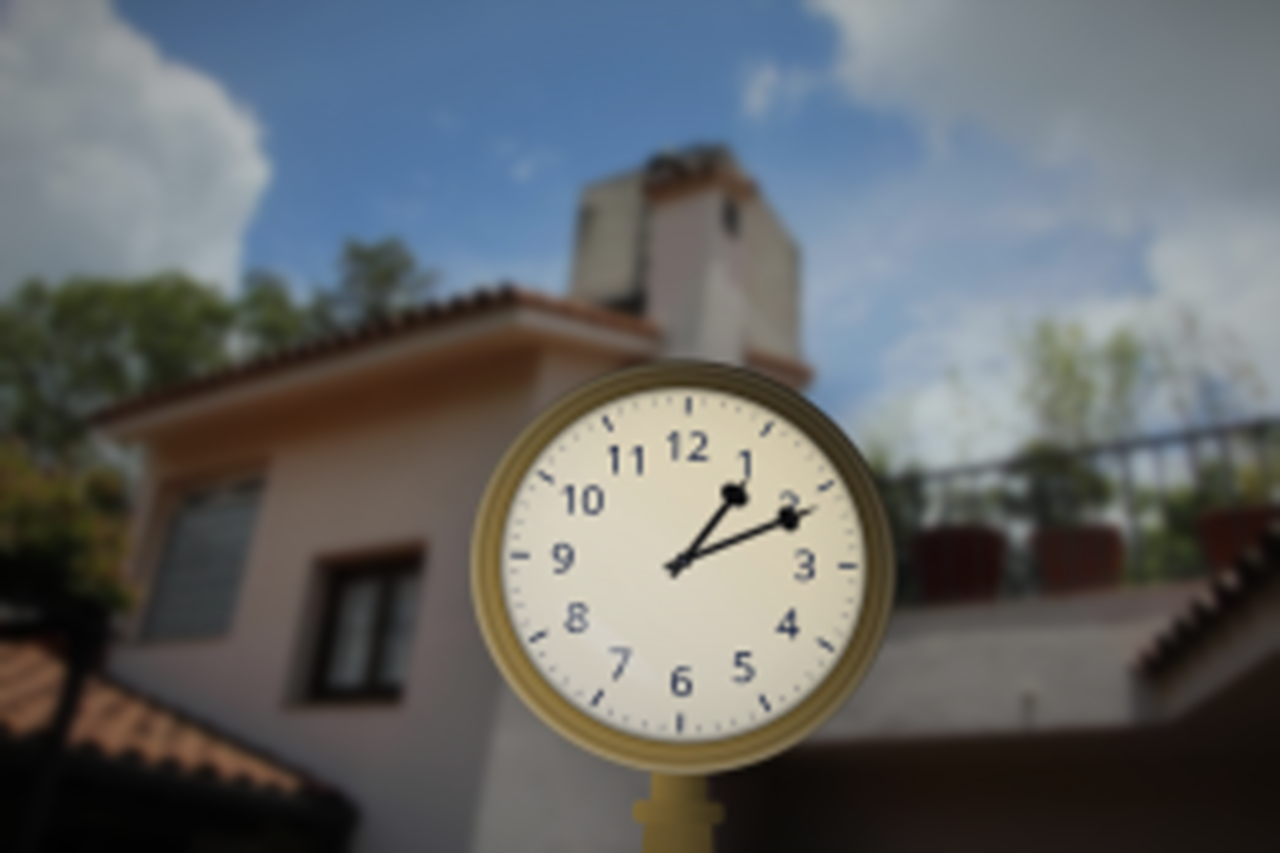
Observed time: 1:11
